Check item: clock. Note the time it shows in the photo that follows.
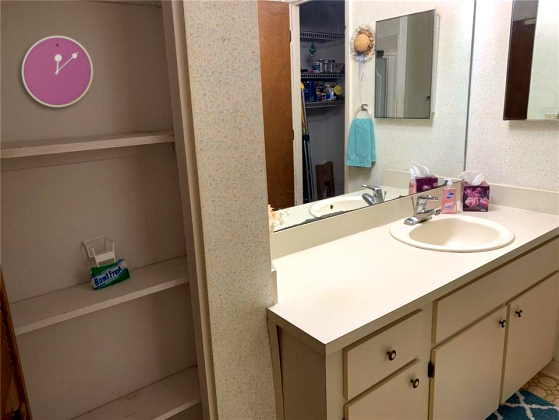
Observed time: 12:08
